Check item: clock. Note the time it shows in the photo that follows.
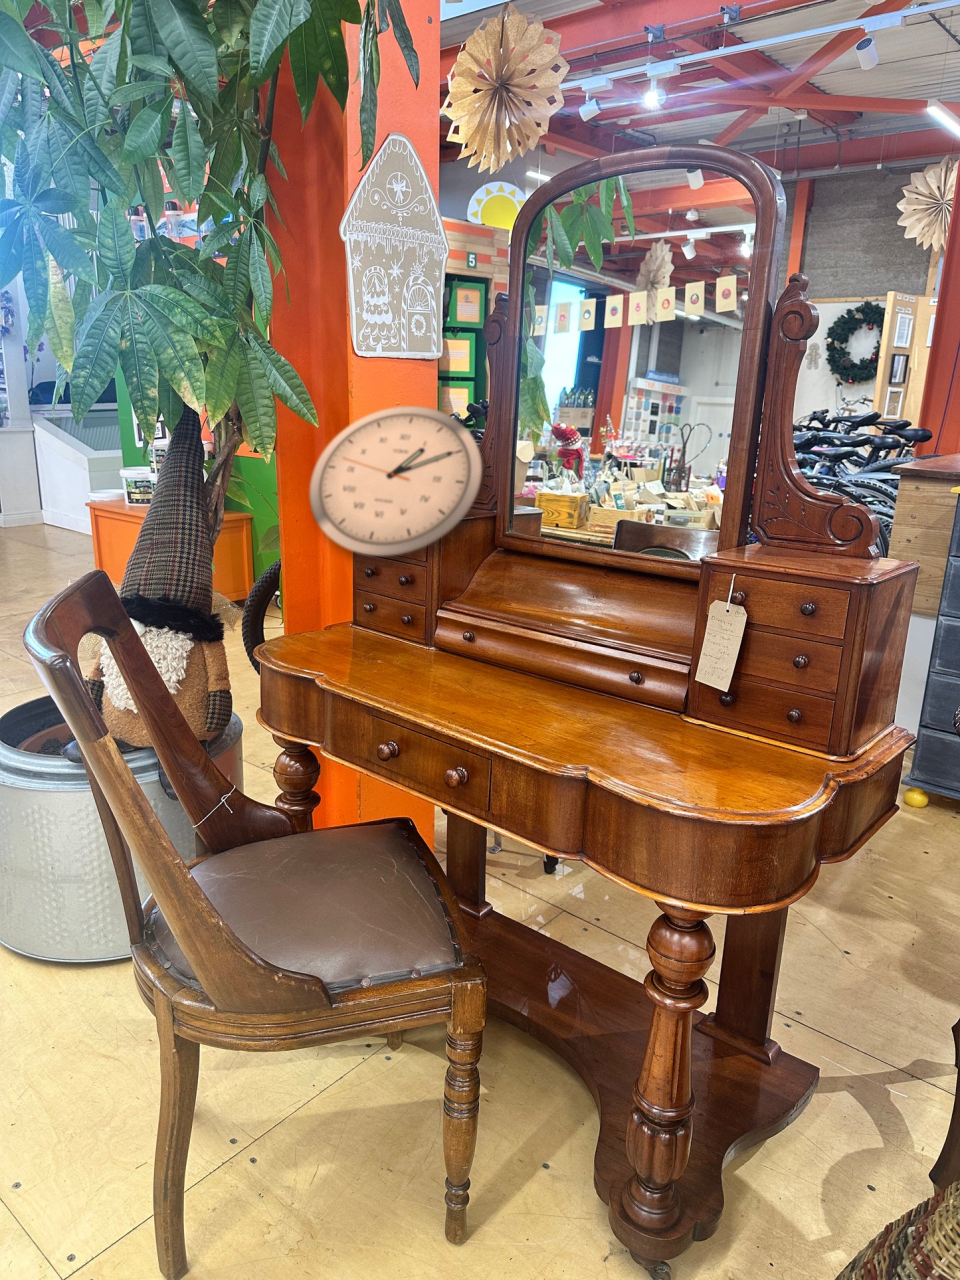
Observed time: 1:09:47
